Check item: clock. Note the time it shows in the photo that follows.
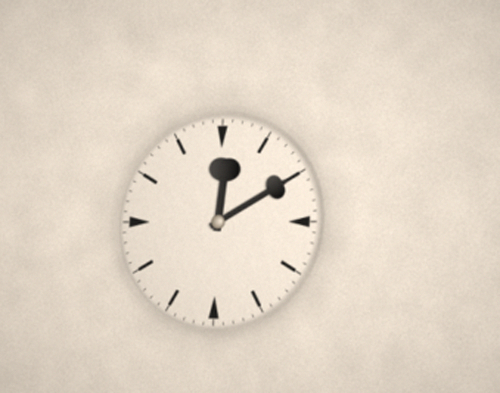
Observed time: 12:10
